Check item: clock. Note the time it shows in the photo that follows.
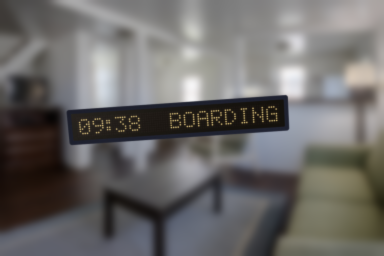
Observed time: 9:38
